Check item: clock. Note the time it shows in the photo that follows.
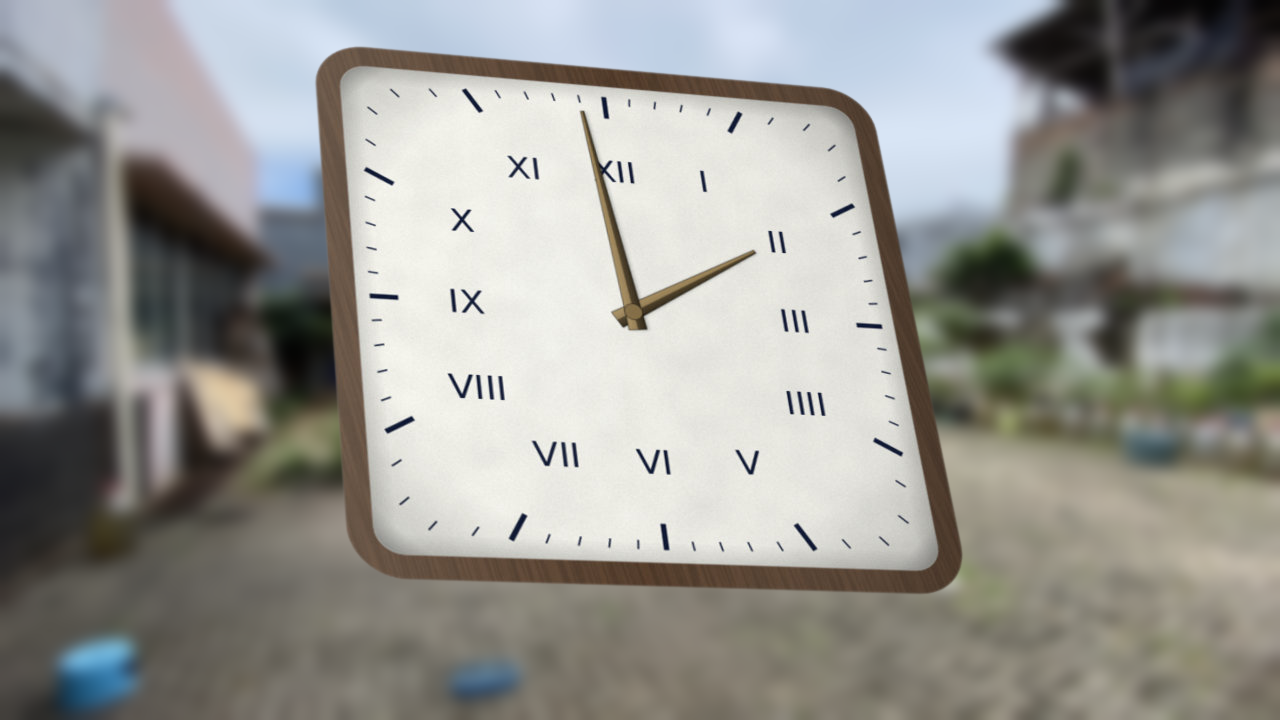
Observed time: 1:59
